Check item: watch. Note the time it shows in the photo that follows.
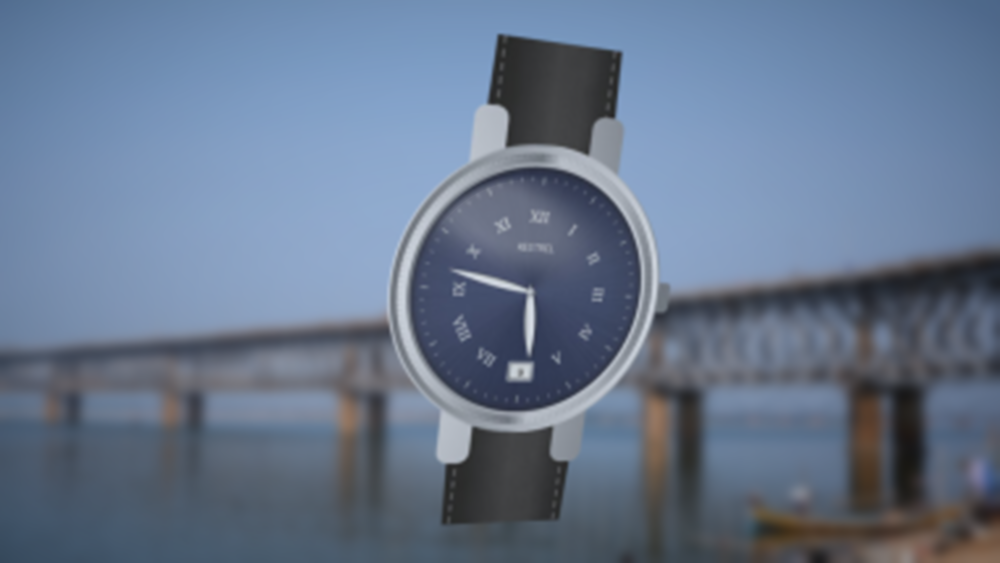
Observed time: 5:47
